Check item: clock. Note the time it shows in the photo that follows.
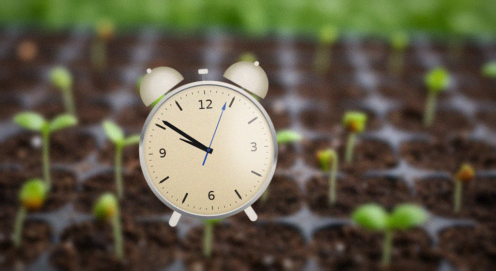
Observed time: 9:51:04
